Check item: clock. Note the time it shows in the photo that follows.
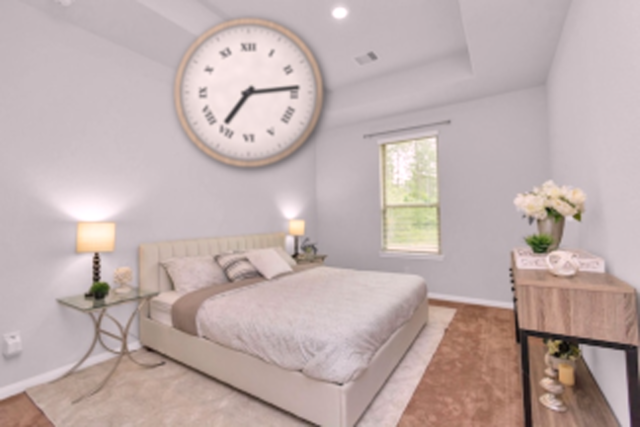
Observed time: 7:14
